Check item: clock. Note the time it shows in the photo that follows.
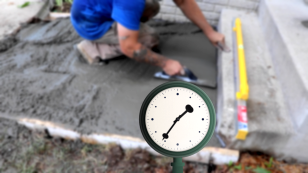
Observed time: 1:36
